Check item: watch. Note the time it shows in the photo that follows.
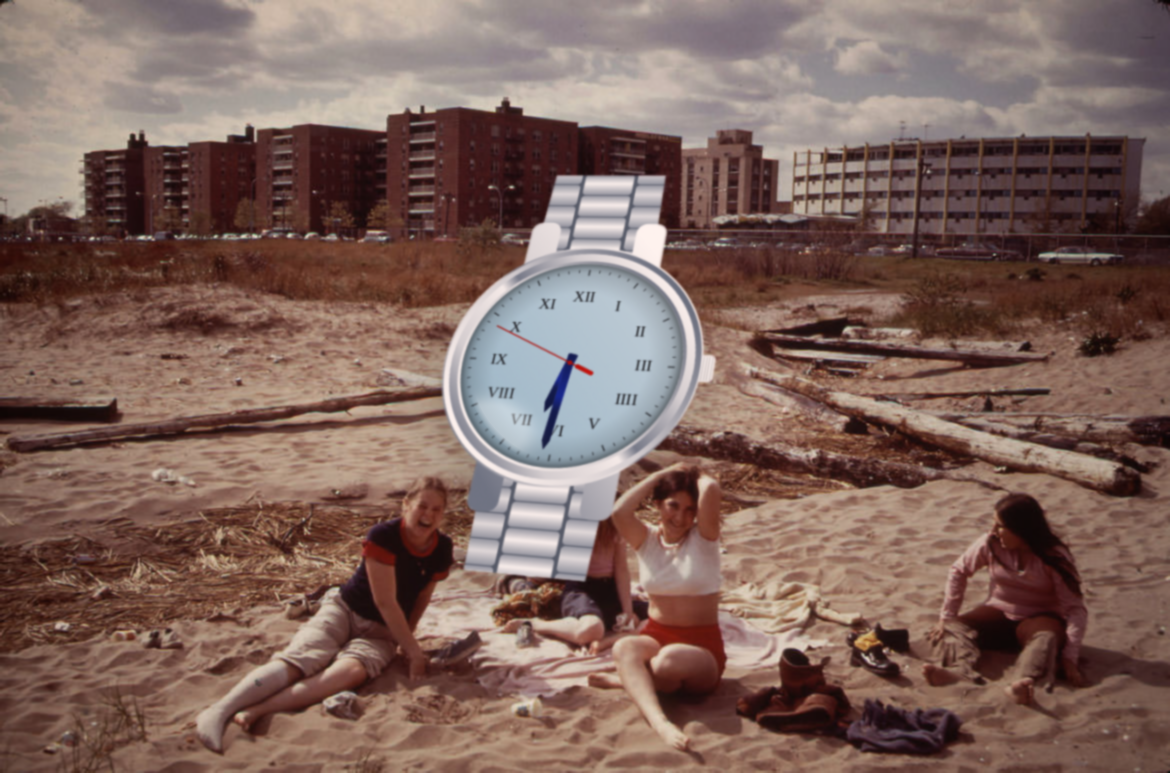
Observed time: 6:30:49
